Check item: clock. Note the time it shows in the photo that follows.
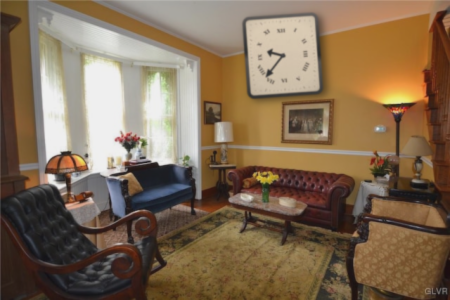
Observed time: 9:37
